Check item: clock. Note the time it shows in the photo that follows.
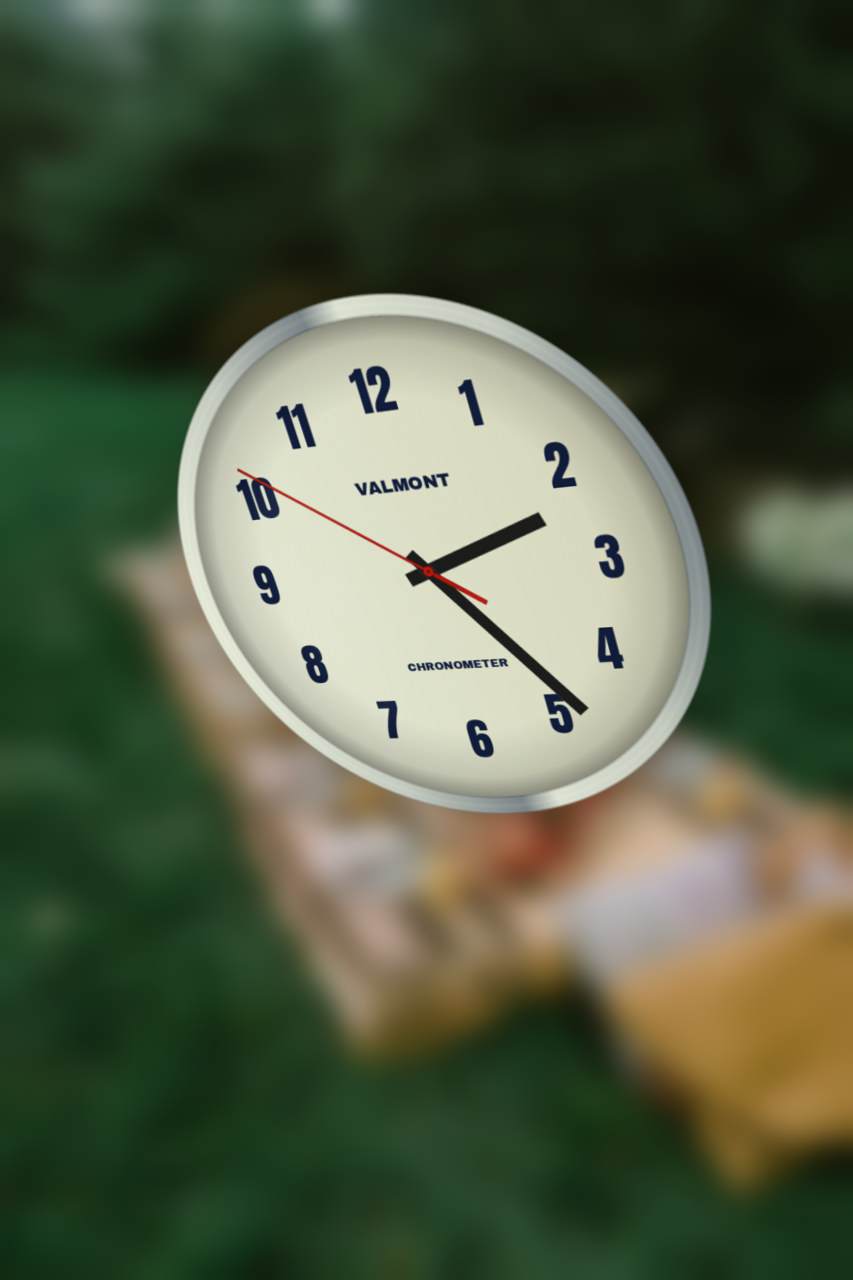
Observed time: 2:23:51
